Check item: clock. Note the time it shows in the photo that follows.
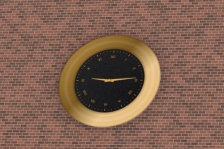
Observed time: 9:14
